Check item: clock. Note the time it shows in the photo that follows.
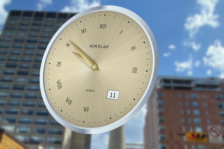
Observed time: 9:51
